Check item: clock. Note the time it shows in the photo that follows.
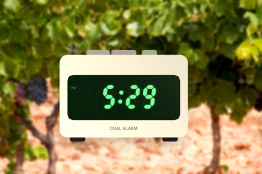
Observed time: 5:29
